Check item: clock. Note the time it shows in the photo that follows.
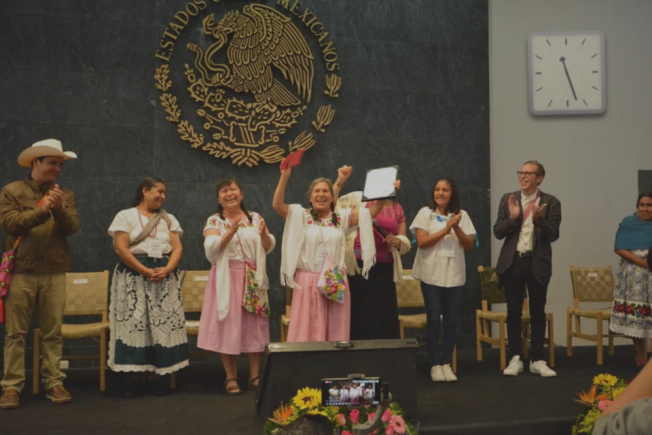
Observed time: 11:27
